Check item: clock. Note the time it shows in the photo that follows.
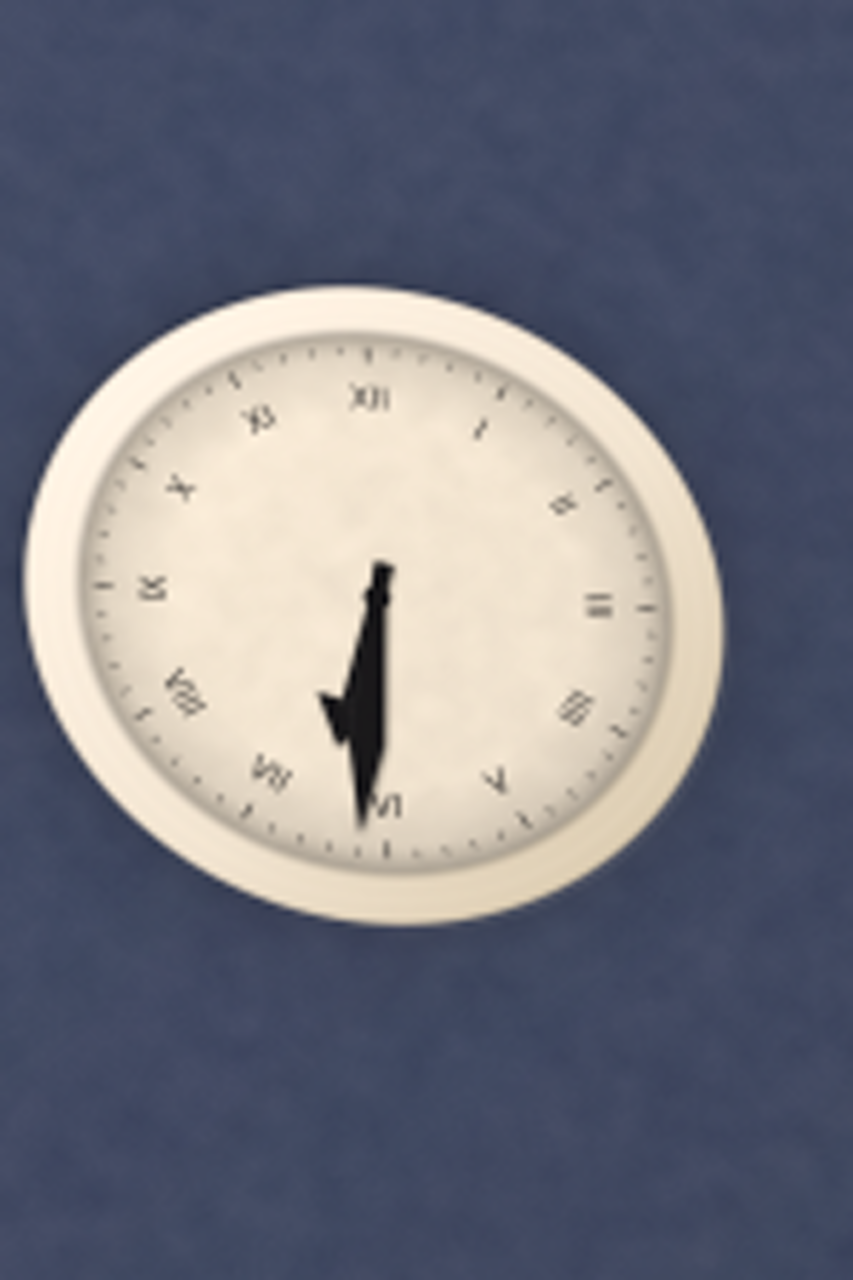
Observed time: 6:31
